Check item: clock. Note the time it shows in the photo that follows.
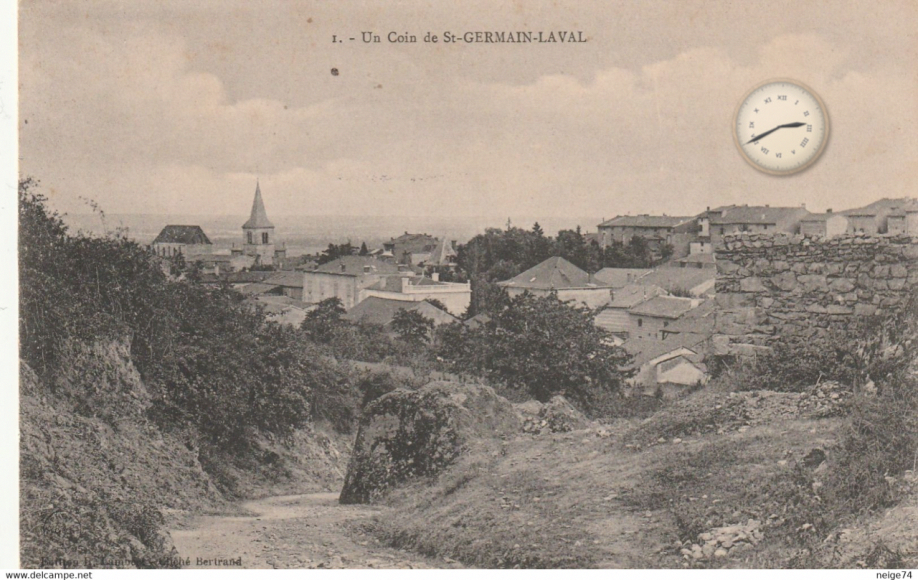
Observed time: 2:40
